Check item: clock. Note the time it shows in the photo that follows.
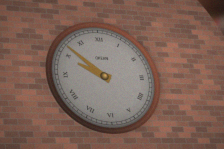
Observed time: 9:52
